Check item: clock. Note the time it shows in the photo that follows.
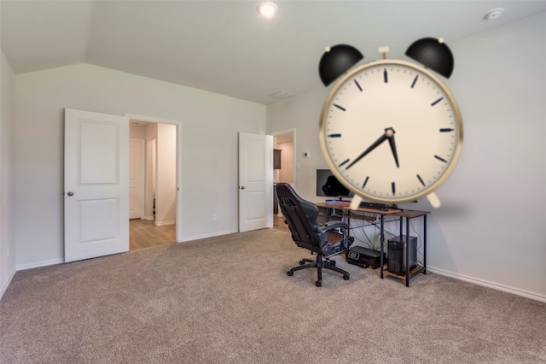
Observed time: 5:39
